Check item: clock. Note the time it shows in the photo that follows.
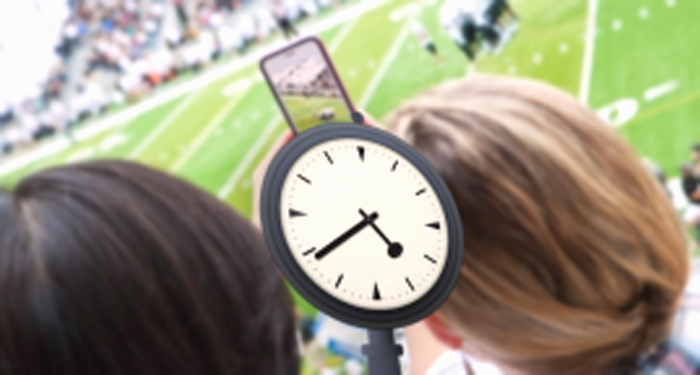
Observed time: 4:39
